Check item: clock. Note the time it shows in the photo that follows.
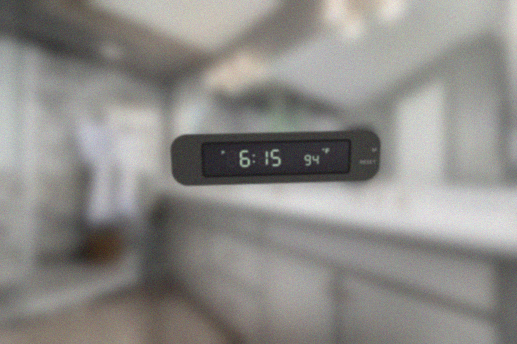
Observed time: 6:15
